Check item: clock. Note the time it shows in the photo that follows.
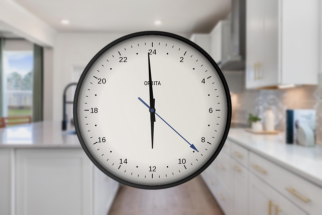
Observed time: 11:59:22
